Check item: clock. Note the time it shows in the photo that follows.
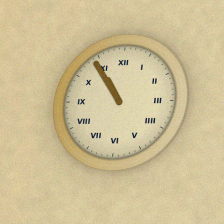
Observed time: 10:54
